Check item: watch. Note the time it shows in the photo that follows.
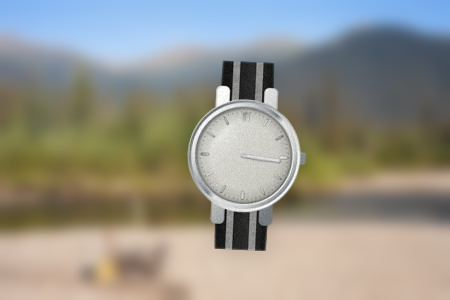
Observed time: 3:16
